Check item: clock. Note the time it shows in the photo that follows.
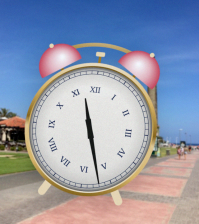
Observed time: 11:27
